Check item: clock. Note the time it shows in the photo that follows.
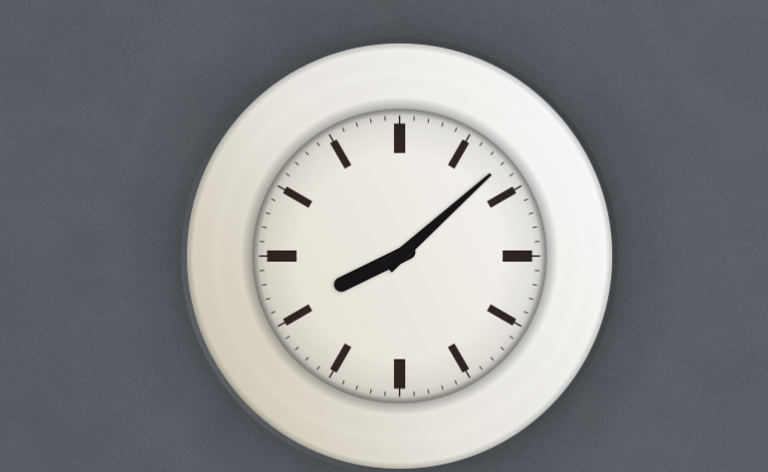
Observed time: 8:08
